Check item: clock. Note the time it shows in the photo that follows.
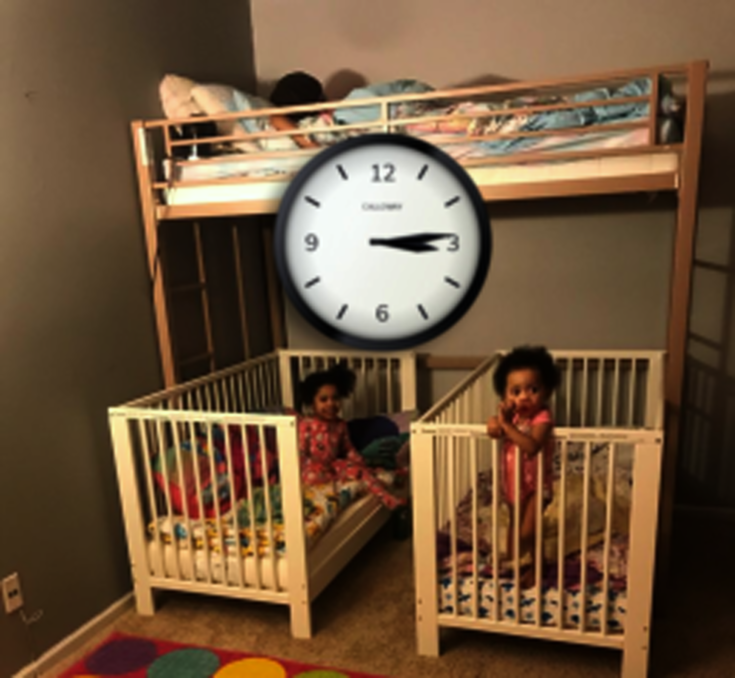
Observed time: 3:14
